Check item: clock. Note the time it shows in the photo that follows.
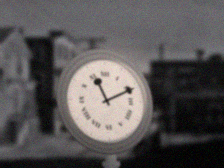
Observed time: 11:11
